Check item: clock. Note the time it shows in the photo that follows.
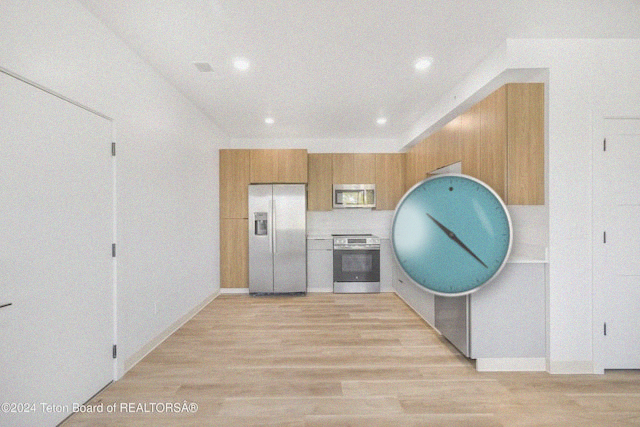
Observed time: 10:22
